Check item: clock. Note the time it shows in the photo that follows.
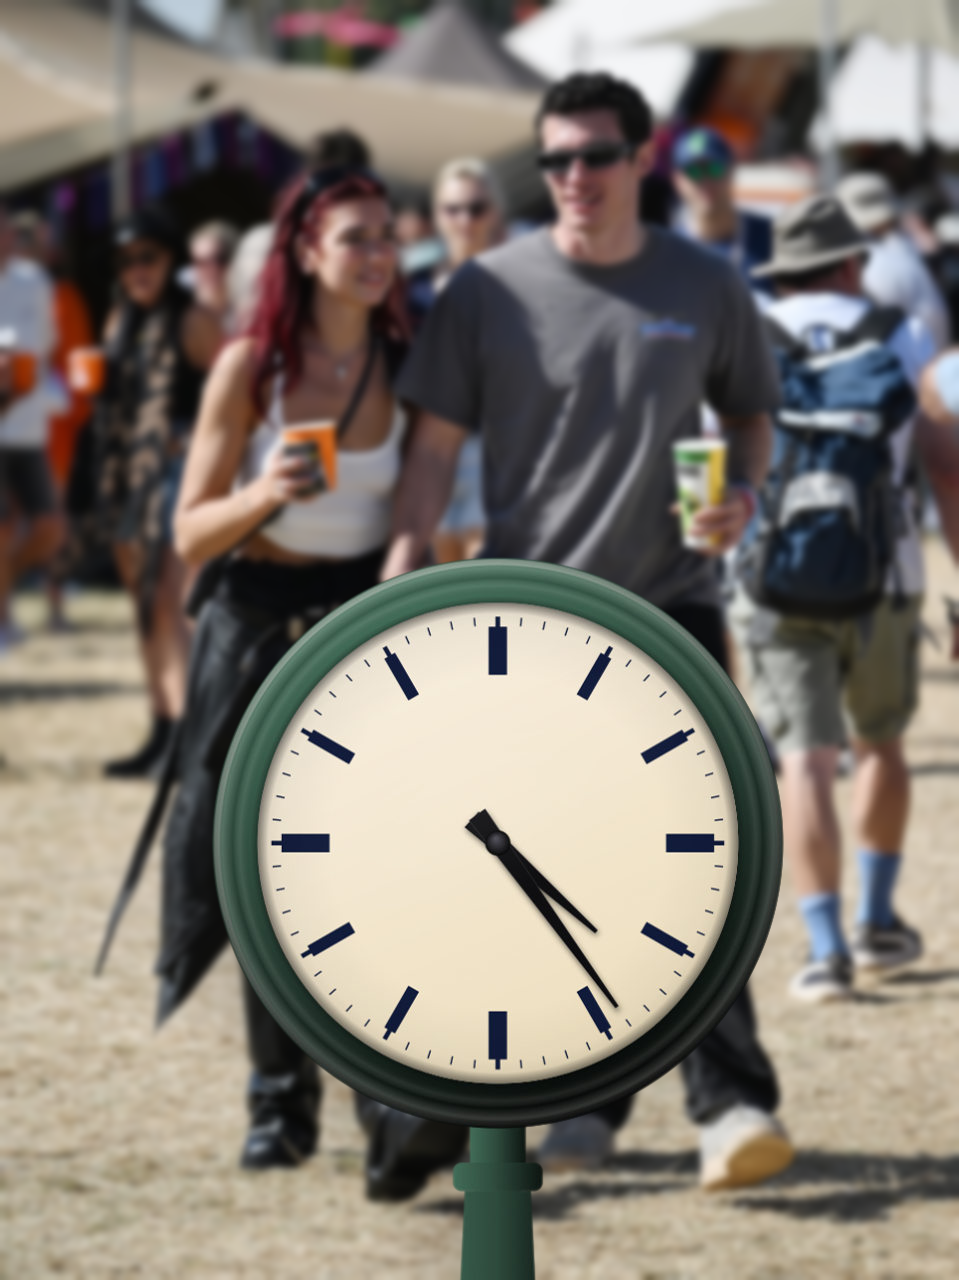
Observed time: 4:24
